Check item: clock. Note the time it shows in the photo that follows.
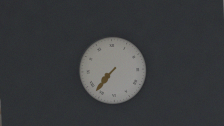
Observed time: 7:37
